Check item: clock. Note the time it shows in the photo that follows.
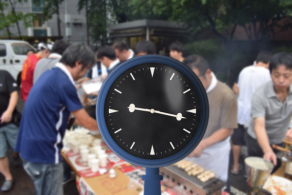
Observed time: 9:17
